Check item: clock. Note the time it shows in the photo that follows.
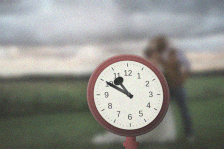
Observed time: 10:50
